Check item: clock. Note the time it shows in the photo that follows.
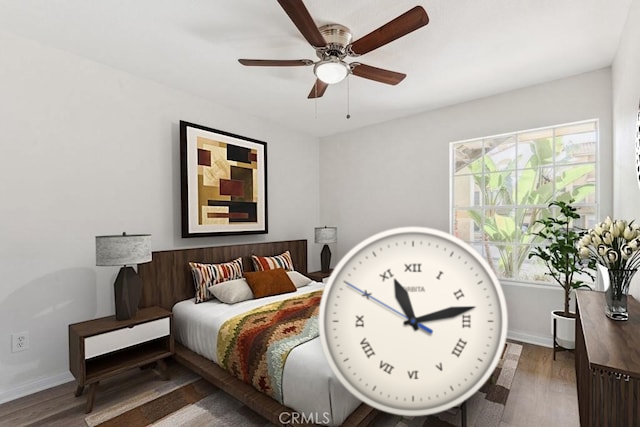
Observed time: 11:12:50
